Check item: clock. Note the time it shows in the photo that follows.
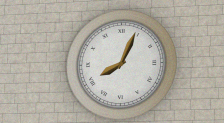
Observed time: 8:04
